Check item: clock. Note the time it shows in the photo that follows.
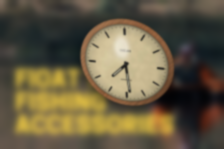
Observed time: 7:29
